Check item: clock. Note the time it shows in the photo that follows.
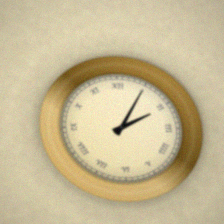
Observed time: 2:05
